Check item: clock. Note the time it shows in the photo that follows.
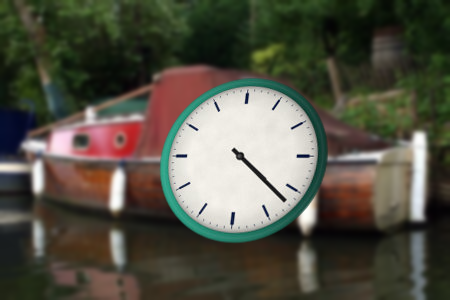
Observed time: 4:22
